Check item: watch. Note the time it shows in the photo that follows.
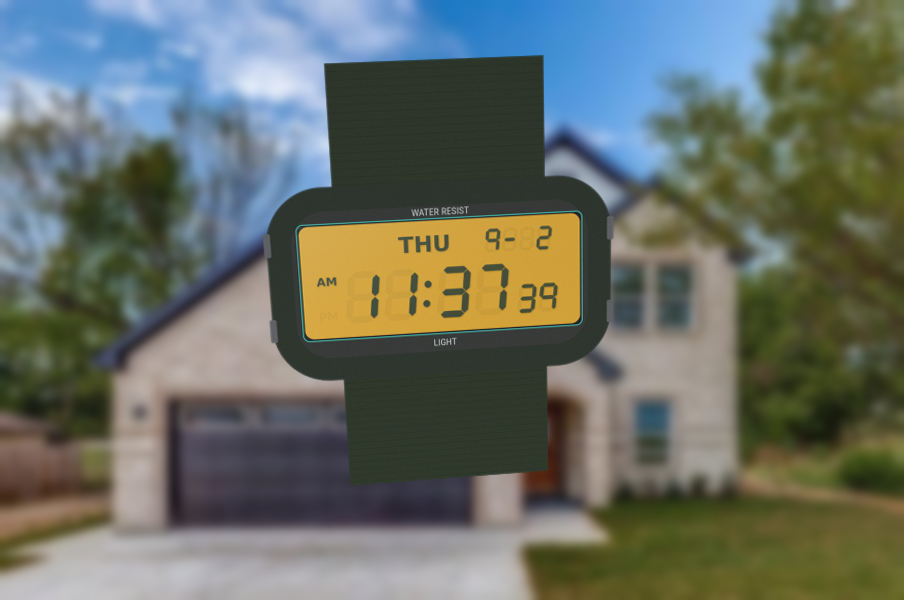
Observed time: 11:37:39
